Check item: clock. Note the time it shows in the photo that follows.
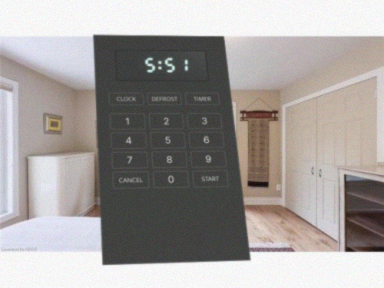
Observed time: 5:51
